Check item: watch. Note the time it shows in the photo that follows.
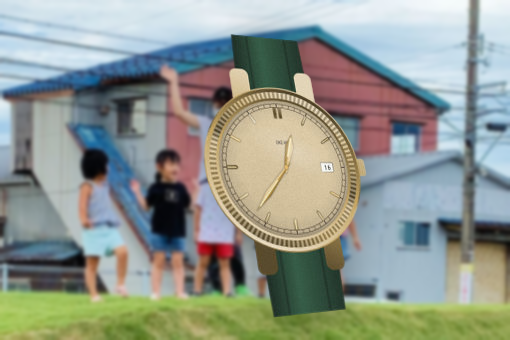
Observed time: 12:37
